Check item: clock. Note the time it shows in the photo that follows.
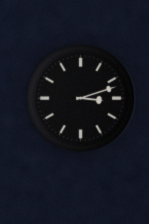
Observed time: 3:12
